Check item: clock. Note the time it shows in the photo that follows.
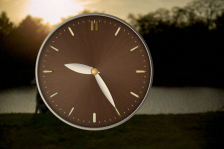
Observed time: 9:25
